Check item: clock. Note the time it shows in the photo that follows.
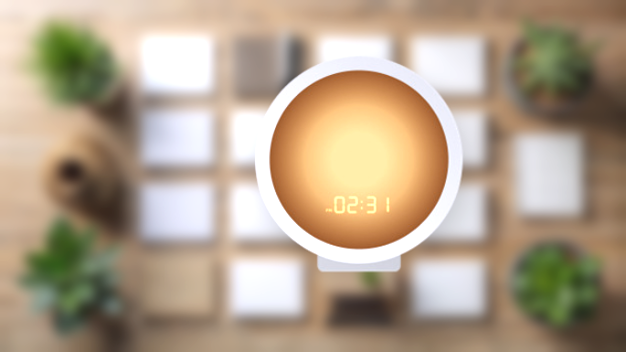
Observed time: 2:31
